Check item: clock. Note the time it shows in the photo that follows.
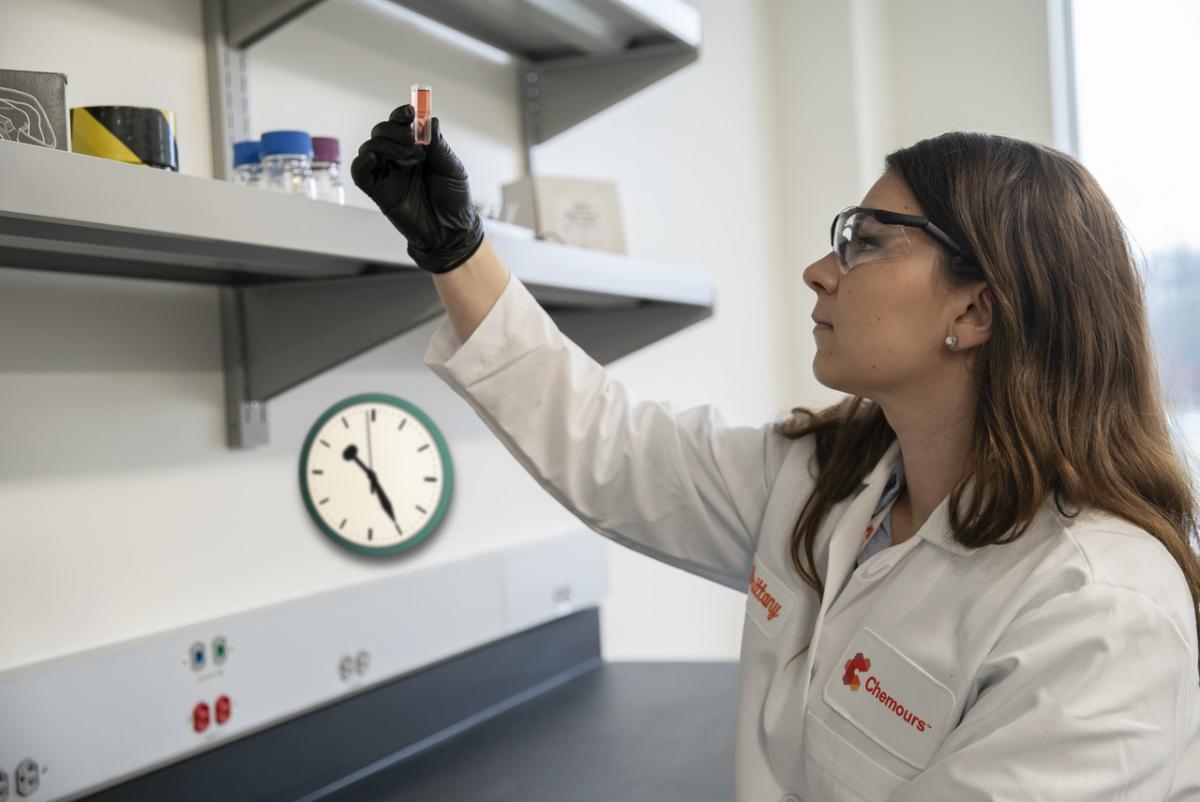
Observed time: 10:24:59
